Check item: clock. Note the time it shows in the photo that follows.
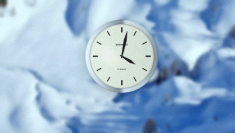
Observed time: 4:02
